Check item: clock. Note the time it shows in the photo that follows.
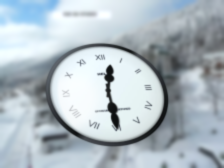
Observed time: 12:30
